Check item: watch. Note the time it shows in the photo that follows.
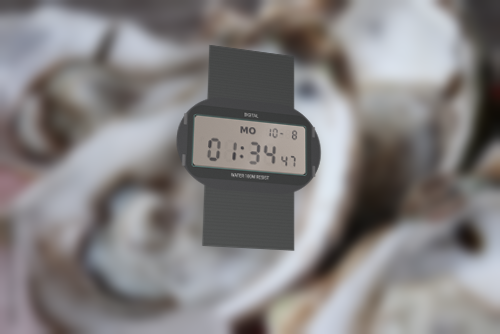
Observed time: 1:34:47
